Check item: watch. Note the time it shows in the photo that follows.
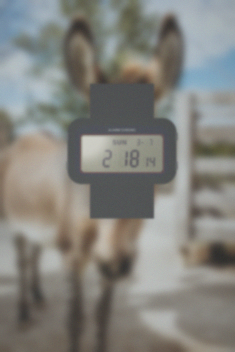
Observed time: 2:18:14
